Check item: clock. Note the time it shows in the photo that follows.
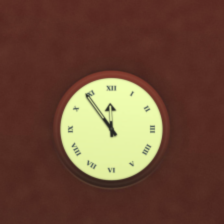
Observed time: 11:54
